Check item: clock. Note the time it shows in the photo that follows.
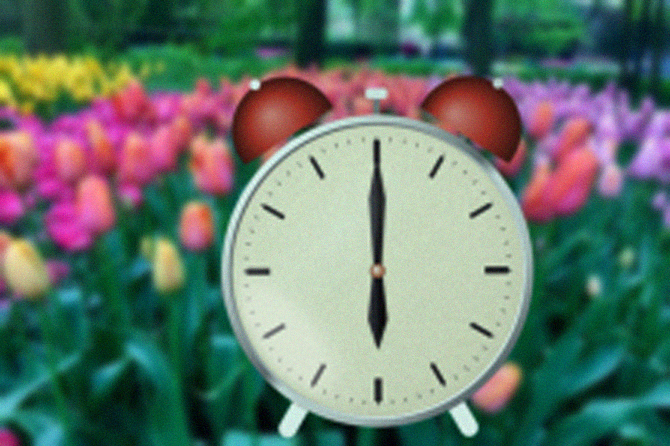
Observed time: 6:00
